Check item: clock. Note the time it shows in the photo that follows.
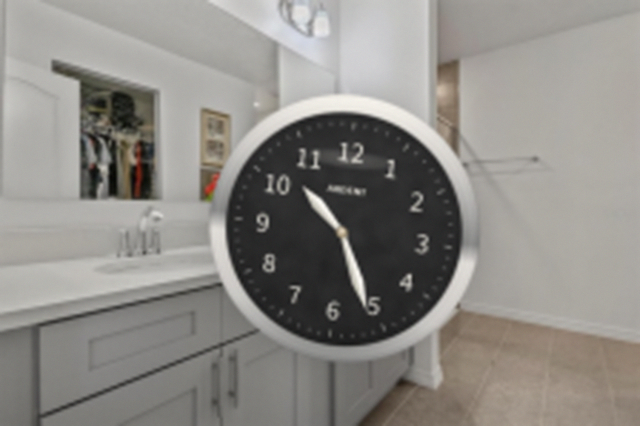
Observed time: 10:26
